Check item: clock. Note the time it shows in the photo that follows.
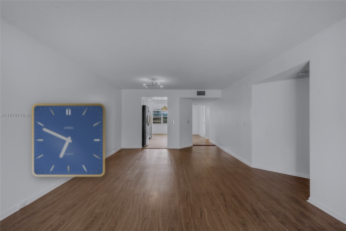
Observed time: 6:49
